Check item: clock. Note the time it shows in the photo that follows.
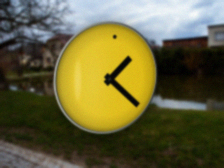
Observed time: 1:21
